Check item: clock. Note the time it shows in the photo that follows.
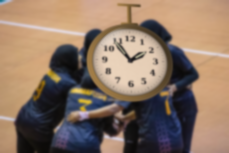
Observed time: 1:54
